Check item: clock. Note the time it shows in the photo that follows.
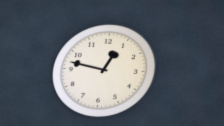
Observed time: 12:47
